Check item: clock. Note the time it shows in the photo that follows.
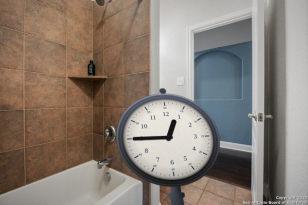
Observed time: 12:45
